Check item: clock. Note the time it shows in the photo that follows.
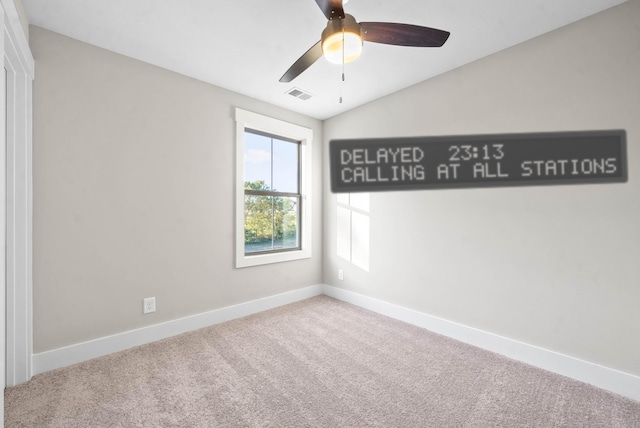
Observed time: 23:13
